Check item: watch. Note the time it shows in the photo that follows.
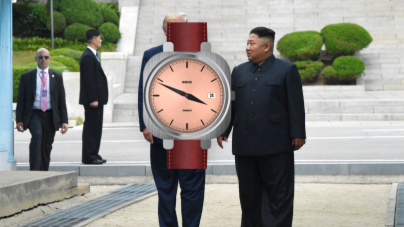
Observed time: 3:49
